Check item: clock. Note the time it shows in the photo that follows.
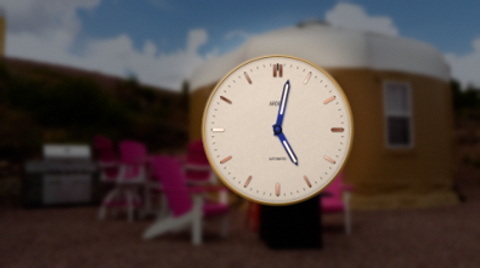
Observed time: 5:02
